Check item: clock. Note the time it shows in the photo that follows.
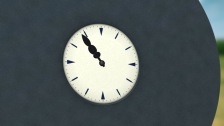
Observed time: 10:54
